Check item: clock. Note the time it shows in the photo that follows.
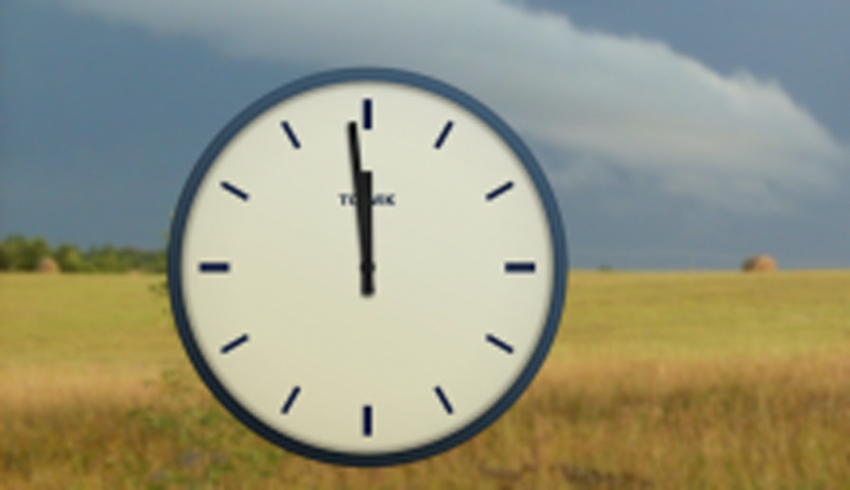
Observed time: 11:59
